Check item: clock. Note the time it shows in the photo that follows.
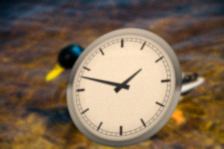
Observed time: 1:48
